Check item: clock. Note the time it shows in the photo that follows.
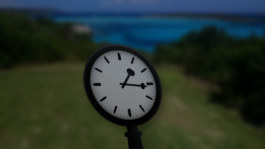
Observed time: 1:16
